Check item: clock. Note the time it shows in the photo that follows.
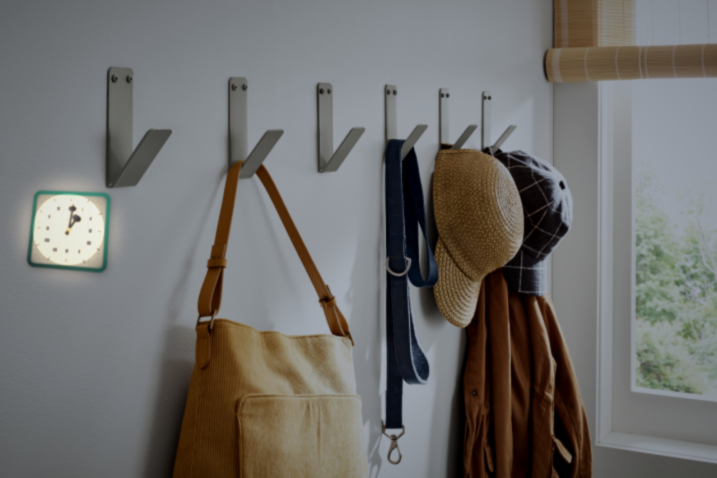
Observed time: 1:01
